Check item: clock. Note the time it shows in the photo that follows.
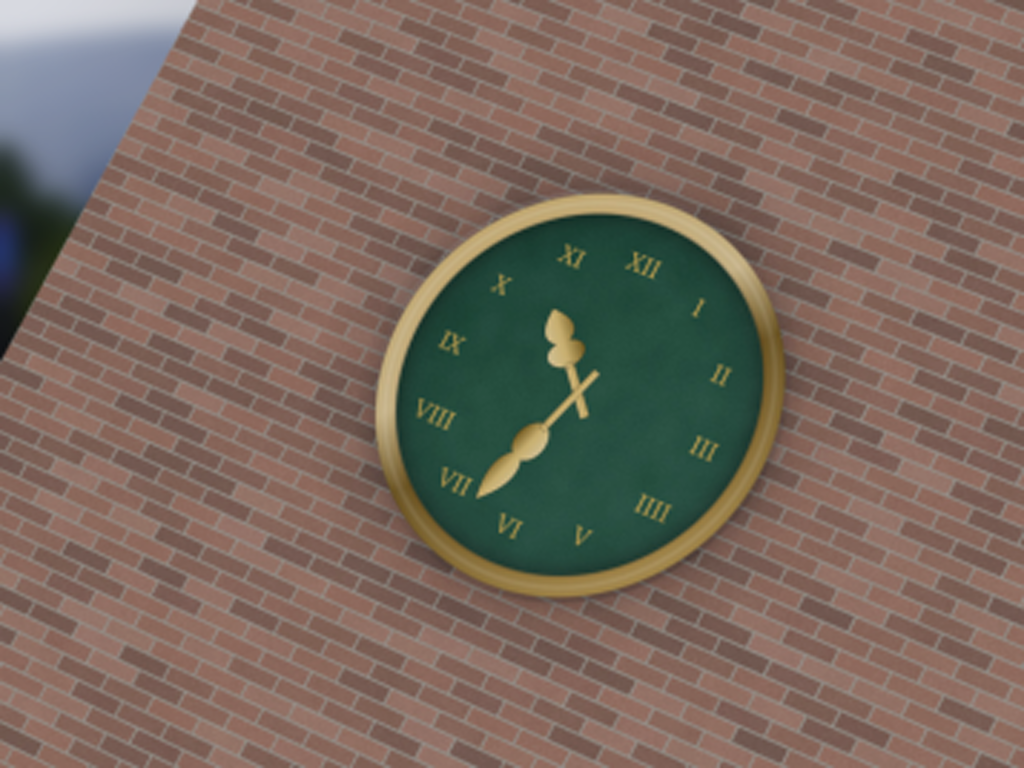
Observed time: 10:33
